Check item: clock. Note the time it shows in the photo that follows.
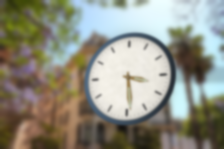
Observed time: 3:29
